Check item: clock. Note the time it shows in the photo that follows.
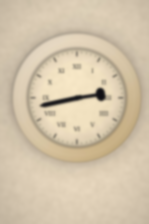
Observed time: 2:43
